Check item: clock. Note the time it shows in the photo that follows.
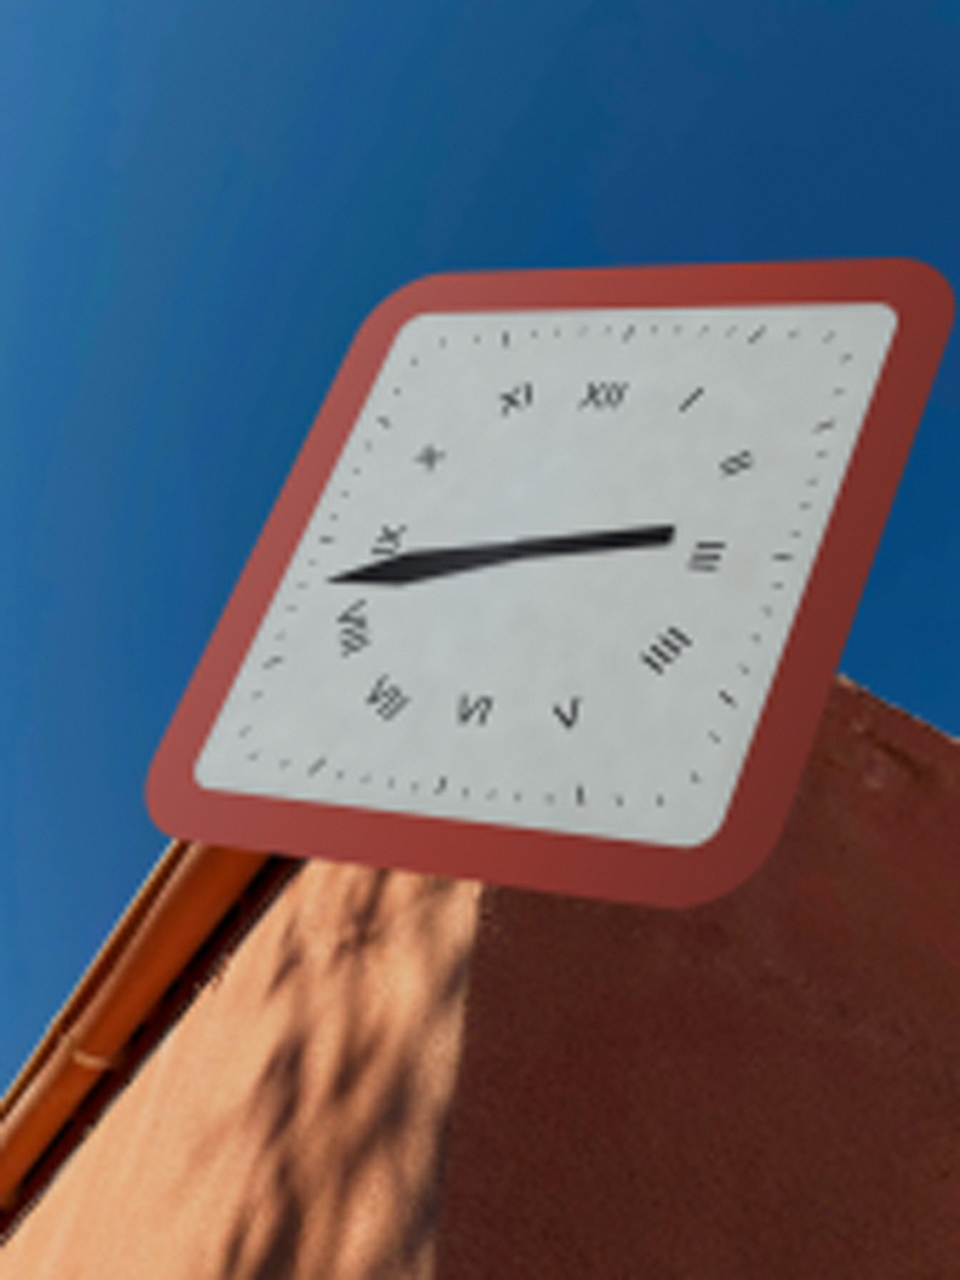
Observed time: 2:43
